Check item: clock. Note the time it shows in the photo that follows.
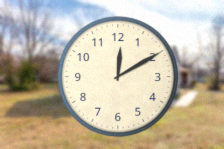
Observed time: 12:10
